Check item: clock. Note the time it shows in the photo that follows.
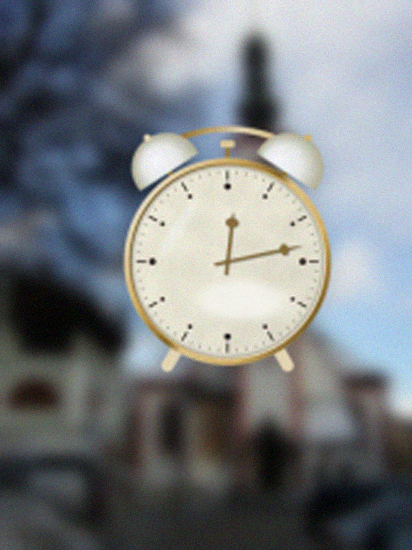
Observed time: 12:13
